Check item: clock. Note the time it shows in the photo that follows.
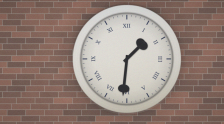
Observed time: 1:31
